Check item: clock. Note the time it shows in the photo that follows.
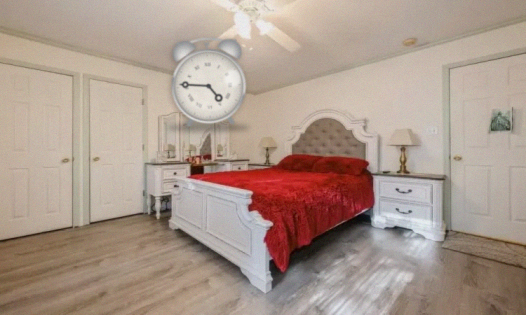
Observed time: 4:46
